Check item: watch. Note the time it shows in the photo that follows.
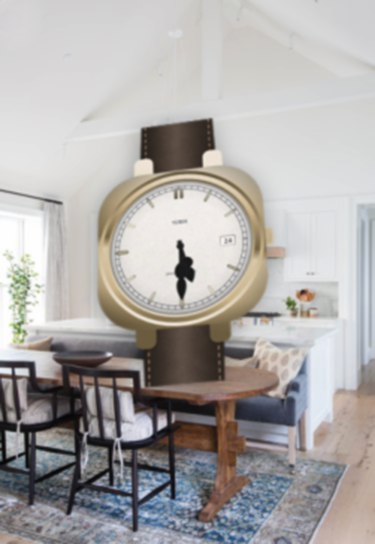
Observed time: 5:30
